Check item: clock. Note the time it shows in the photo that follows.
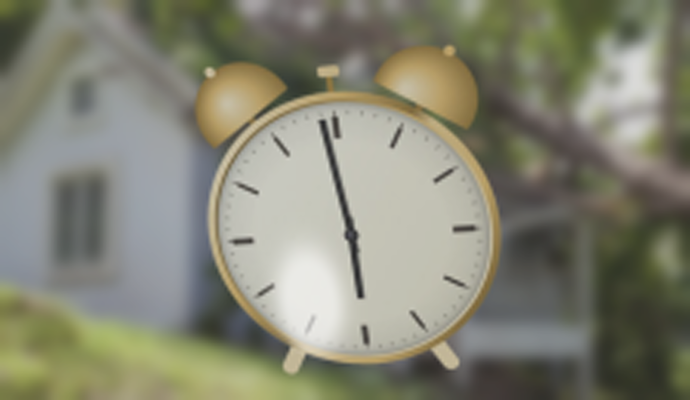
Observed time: 5:59
